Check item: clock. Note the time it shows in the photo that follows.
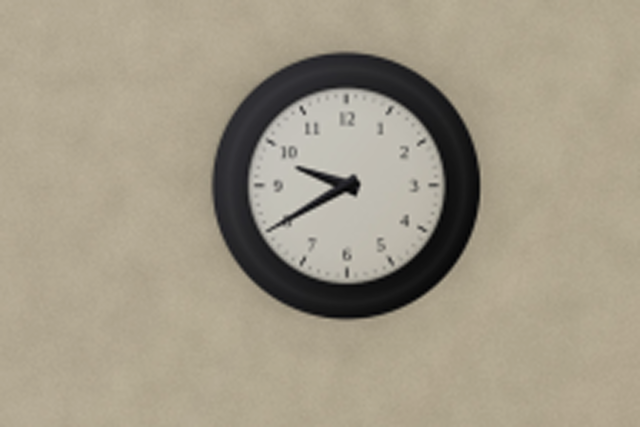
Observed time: 9:40
